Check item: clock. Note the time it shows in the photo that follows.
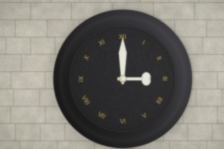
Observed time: 3:00
